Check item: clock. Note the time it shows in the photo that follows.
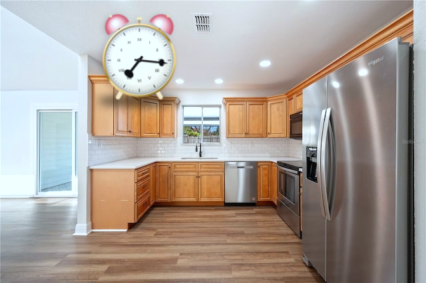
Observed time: 7:16
